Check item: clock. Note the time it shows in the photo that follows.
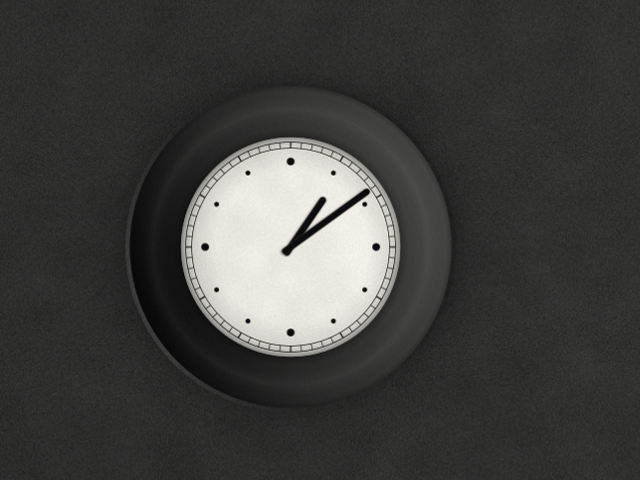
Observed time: 1:09
